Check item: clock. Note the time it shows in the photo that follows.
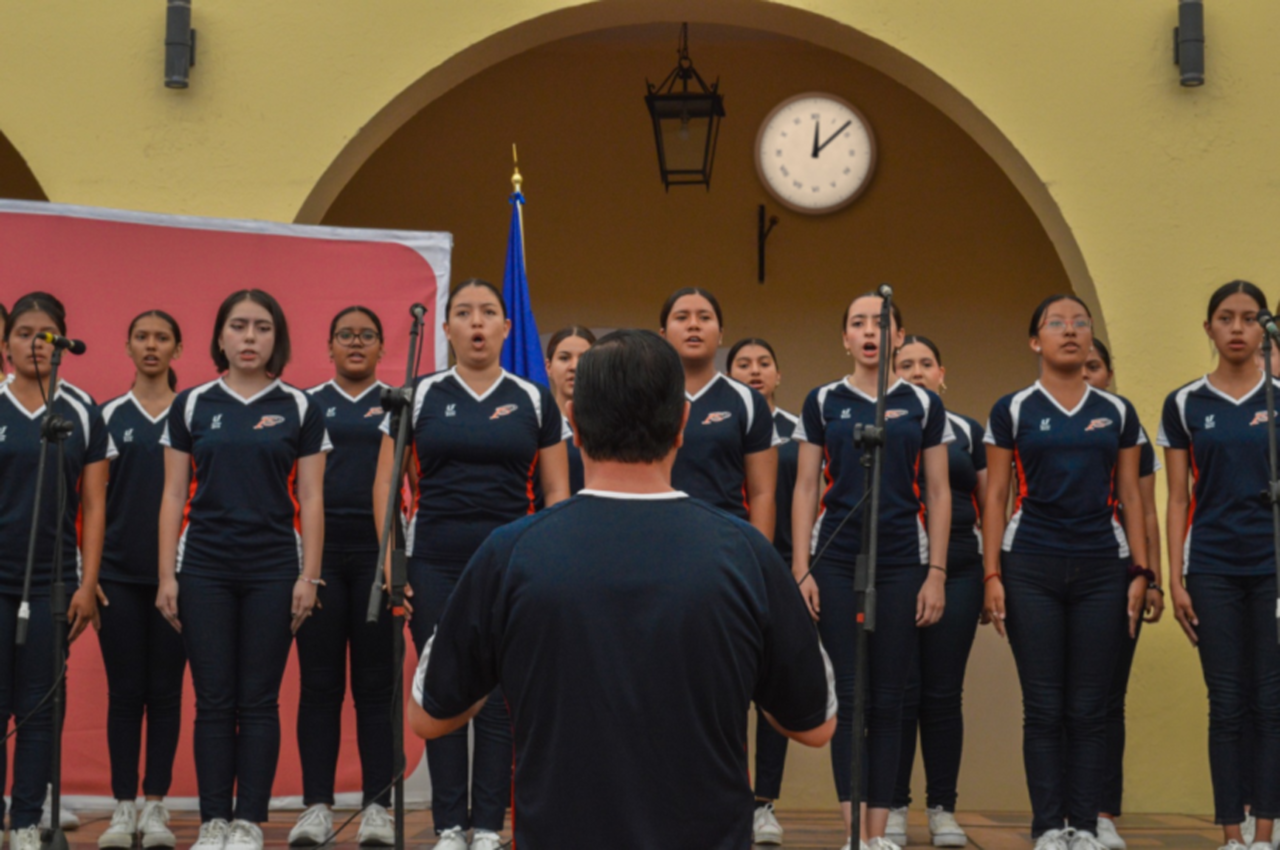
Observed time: 12:08
